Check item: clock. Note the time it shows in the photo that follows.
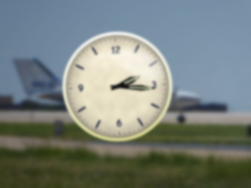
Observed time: 2:16
